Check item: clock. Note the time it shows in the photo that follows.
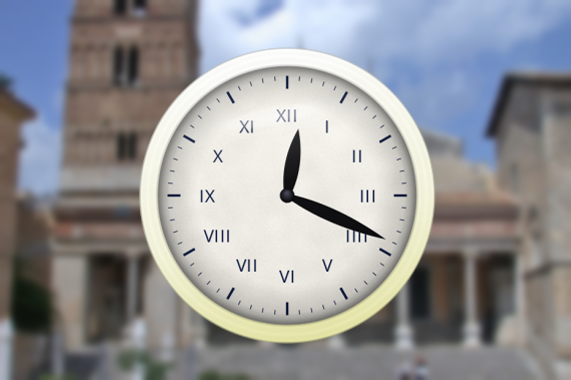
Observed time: 12:19
